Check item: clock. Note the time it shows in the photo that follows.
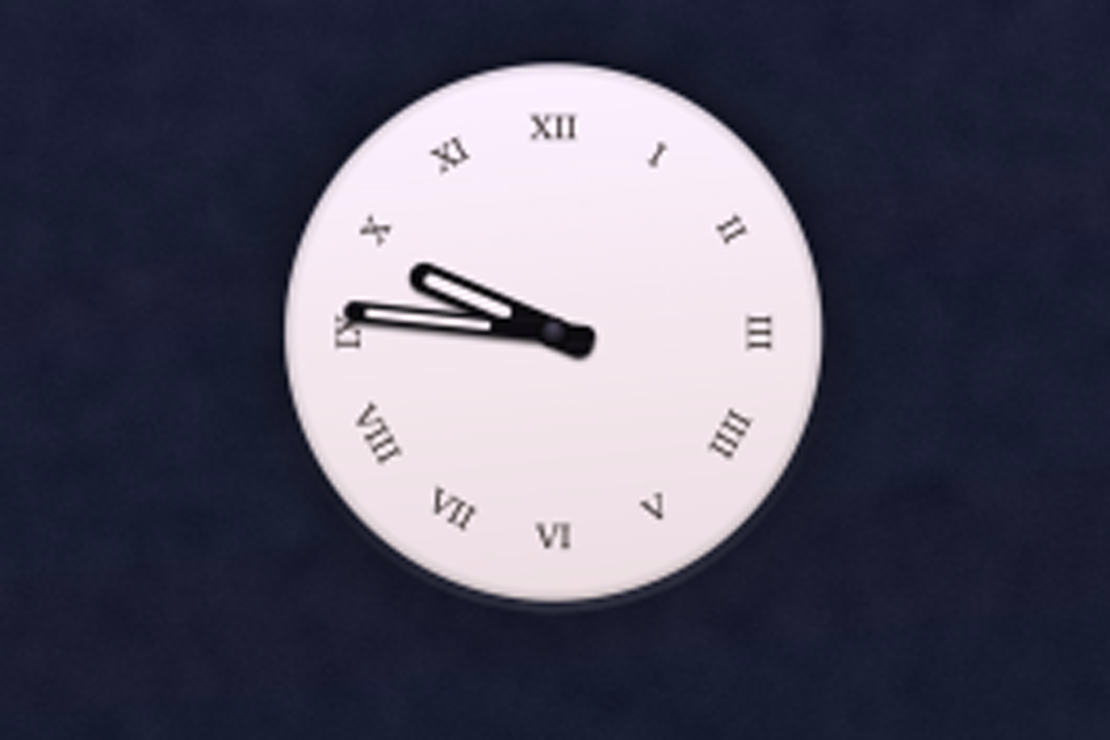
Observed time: 9:46
